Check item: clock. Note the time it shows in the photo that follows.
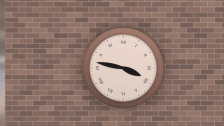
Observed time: 3:47
